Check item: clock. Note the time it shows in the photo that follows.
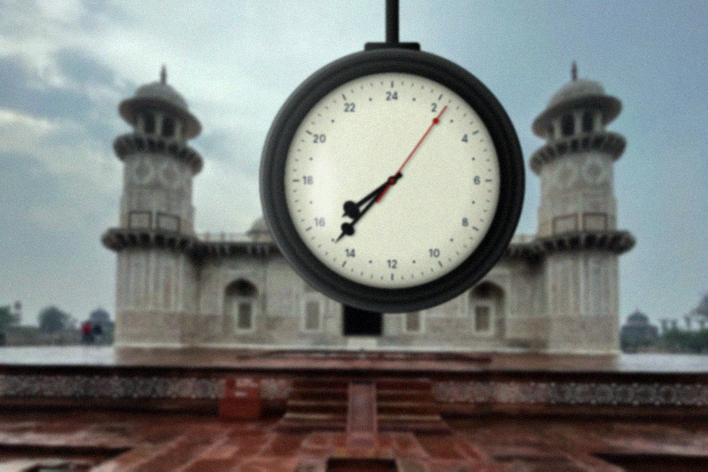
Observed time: 15:37:06
